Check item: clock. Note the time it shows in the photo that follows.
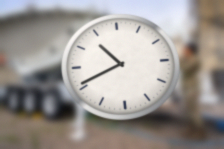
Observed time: 10:41
